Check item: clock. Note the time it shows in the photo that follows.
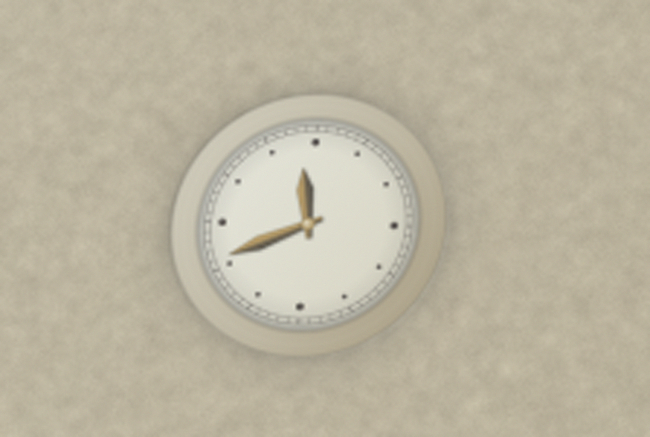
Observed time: 11:41
